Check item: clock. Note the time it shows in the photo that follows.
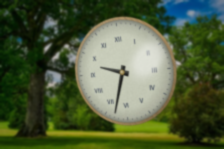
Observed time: 9:33
